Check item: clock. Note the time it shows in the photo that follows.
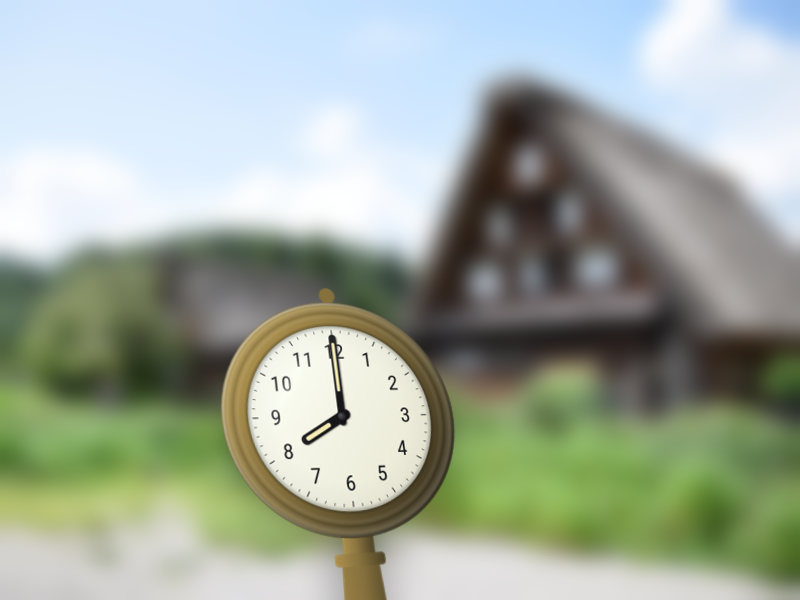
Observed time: 8:00
